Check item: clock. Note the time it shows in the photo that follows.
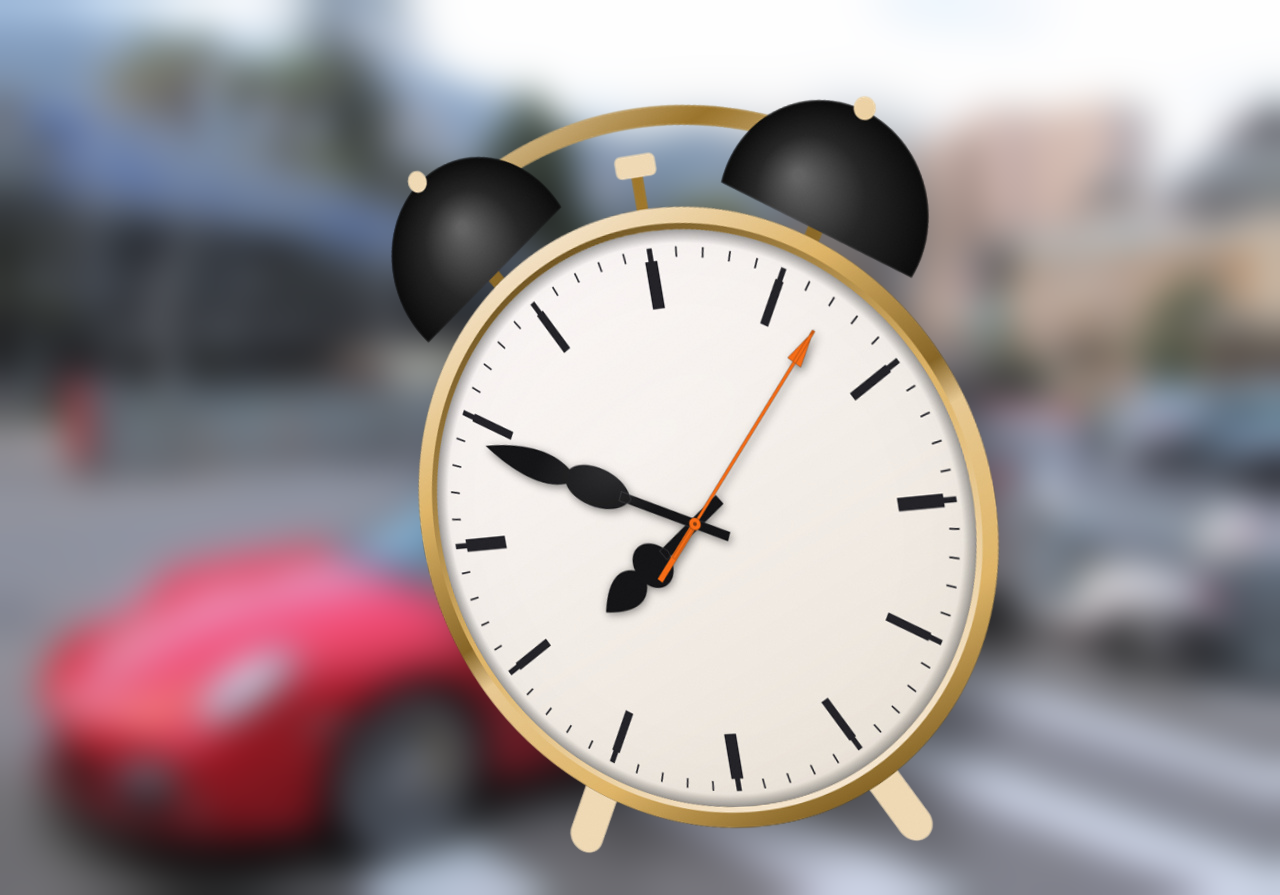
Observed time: 7:49:07
